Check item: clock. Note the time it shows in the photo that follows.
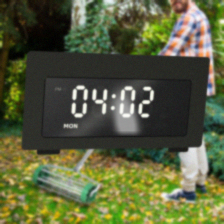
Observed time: 4:02
